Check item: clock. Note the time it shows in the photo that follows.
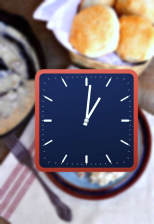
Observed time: 1:01
